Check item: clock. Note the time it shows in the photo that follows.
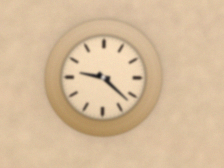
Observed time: 9:22
